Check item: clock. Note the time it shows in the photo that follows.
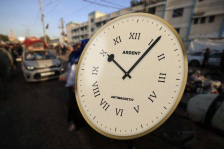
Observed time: 10:06
